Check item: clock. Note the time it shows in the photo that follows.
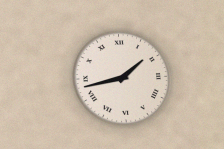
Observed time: 1:43
